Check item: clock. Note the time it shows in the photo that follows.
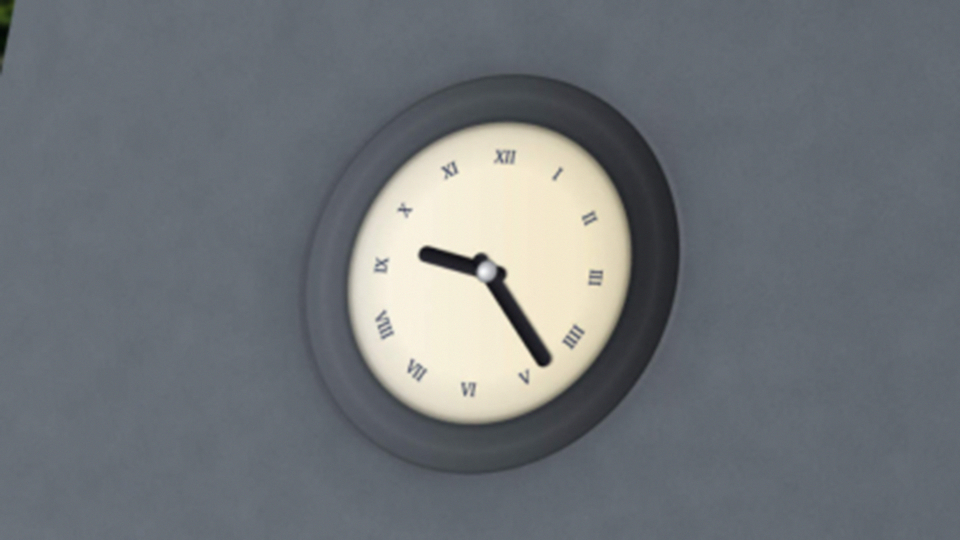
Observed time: 9:23
